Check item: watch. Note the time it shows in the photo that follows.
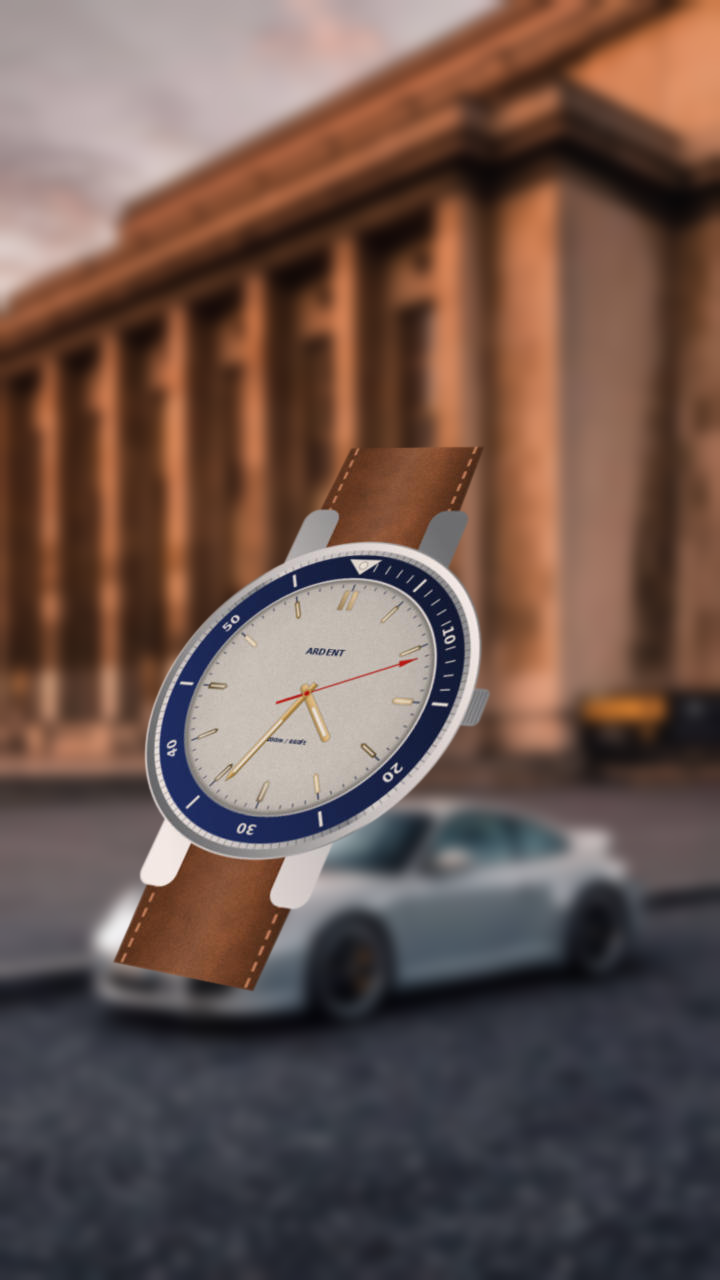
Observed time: 4:34:11
